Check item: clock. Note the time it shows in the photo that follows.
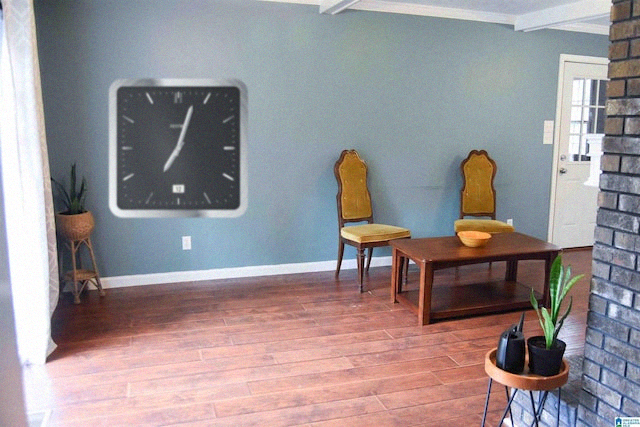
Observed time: 7:03
